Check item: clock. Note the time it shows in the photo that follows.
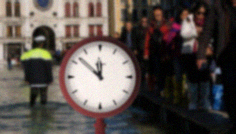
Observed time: 11:52
